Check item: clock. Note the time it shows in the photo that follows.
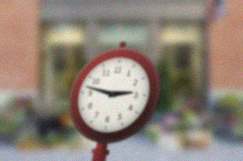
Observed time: 2:47
